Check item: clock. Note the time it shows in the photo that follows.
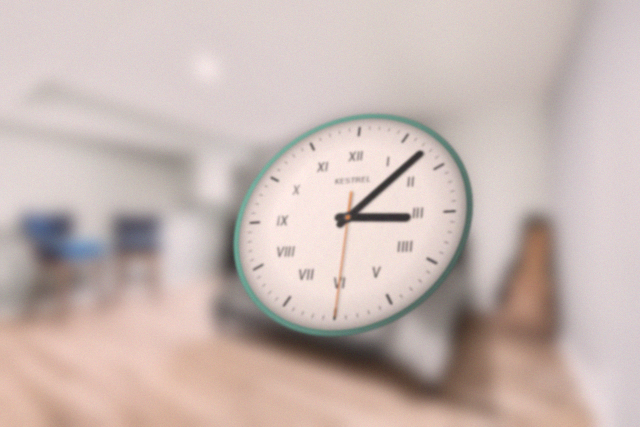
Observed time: 3:07:30
